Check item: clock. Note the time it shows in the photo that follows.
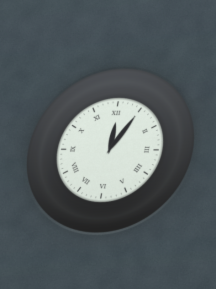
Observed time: 12:05
